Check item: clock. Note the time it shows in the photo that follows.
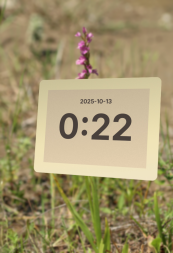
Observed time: 0:22
